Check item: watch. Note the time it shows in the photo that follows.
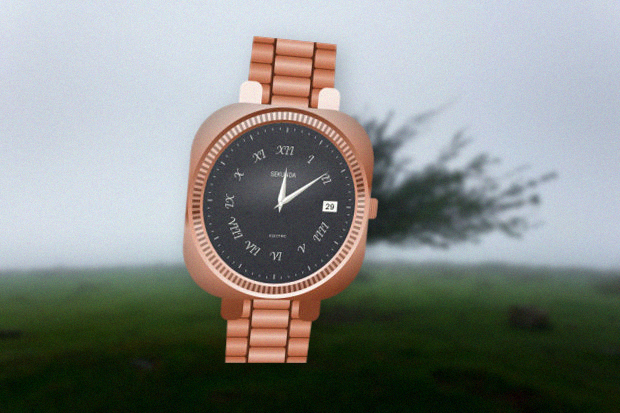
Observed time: 12:09
